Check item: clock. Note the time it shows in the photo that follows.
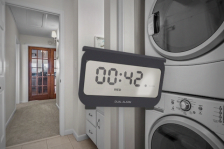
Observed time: 0:42
